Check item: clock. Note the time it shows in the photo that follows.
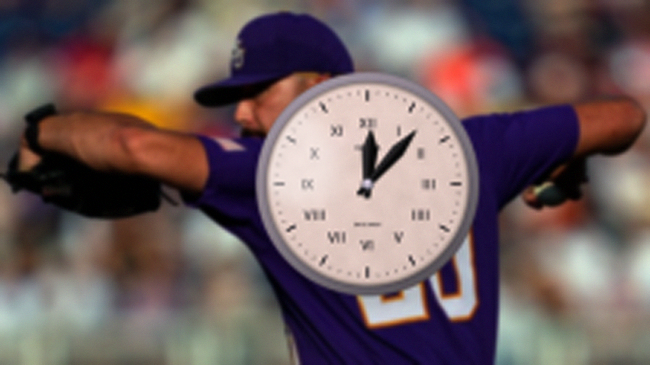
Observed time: 12:07
